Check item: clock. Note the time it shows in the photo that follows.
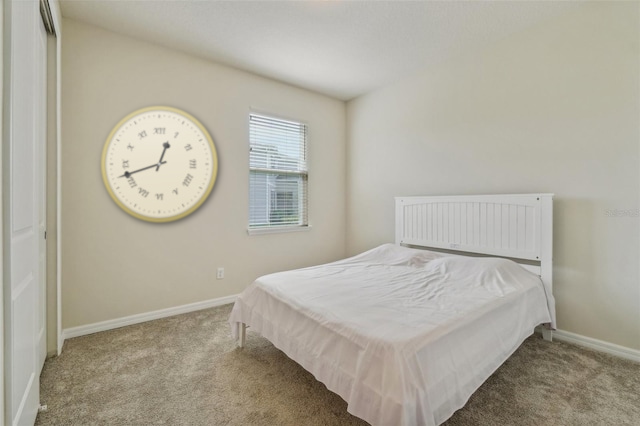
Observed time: 12:42
